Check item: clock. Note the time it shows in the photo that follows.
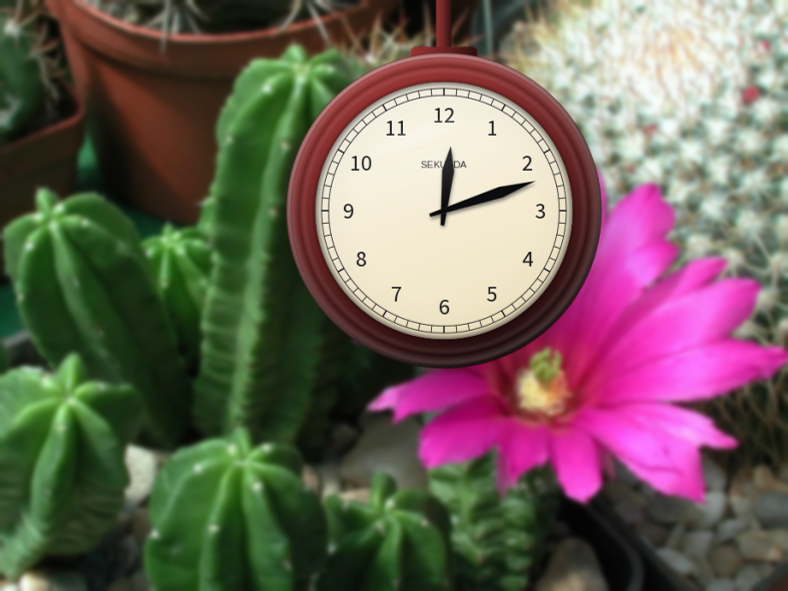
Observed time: 12:12
